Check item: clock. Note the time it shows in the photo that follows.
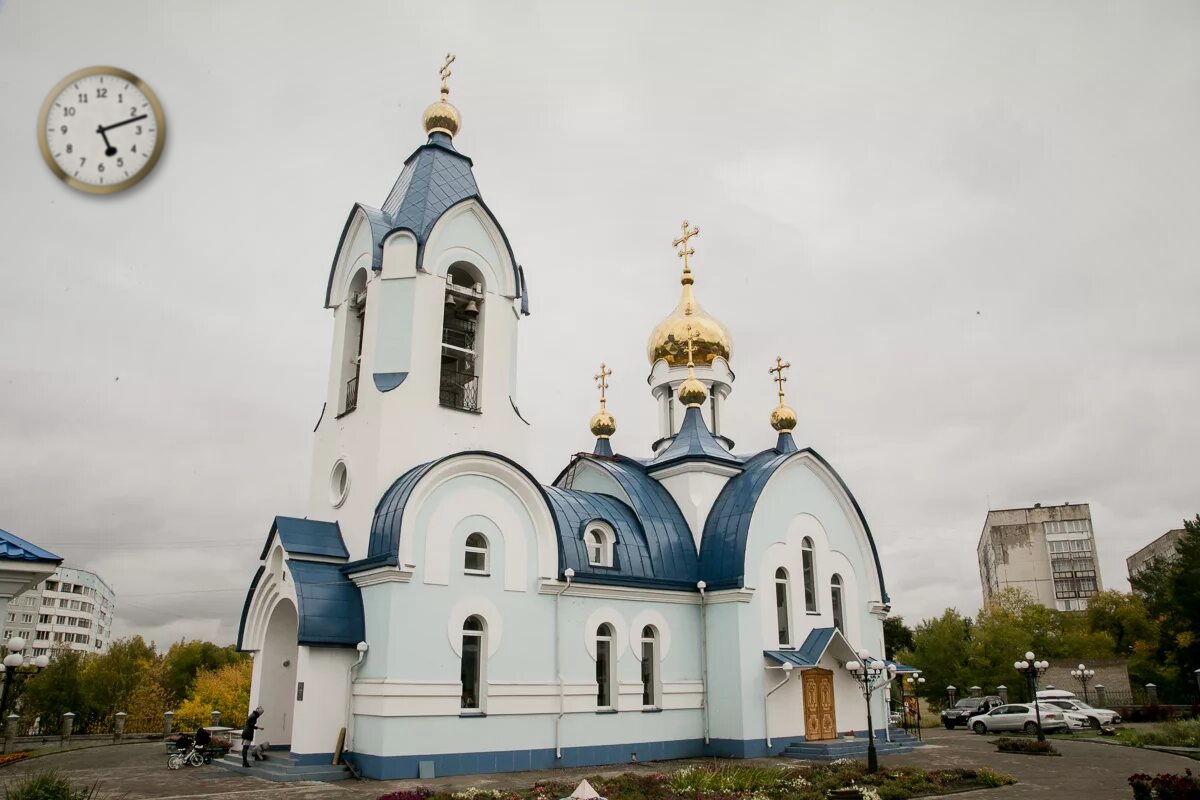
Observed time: 5:12
